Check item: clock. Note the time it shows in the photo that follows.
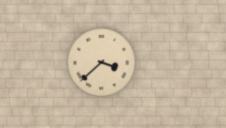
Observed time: 3:38
